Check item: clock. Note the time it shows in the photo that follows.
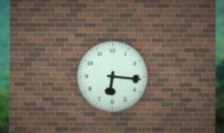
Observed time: 6:16
